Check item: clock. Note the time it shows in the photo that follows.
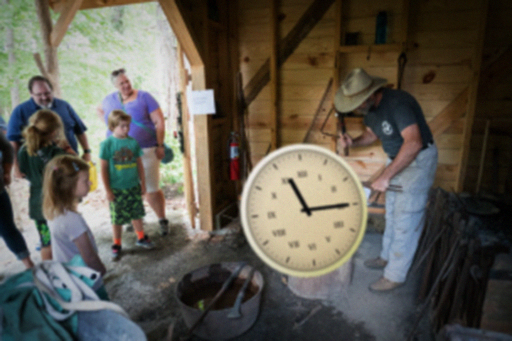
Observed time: 11:15
